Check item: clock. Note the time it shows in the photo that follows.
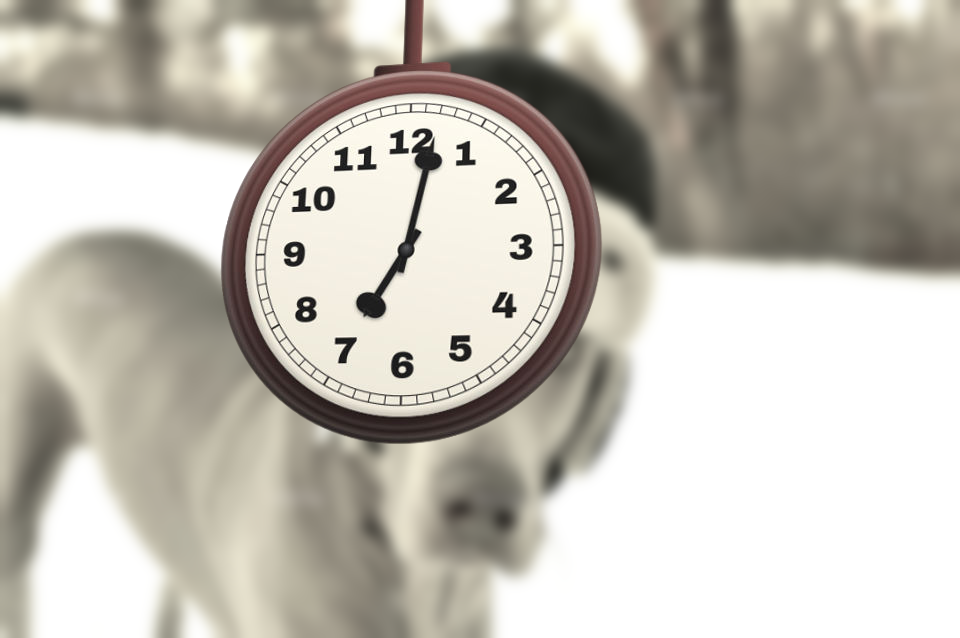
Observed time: 7:02
